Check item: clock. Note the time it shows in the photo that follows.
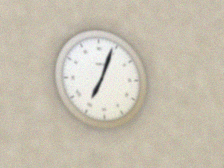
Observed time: 7:04
